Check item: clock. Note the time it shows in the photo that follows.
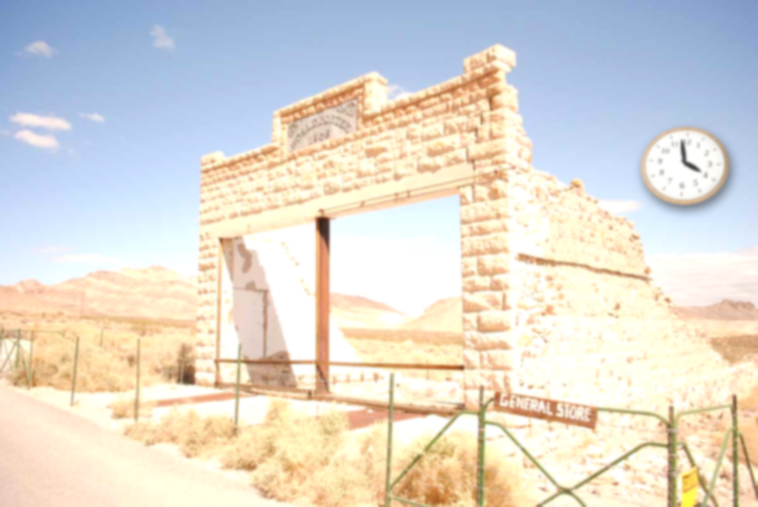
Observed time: 3:58
